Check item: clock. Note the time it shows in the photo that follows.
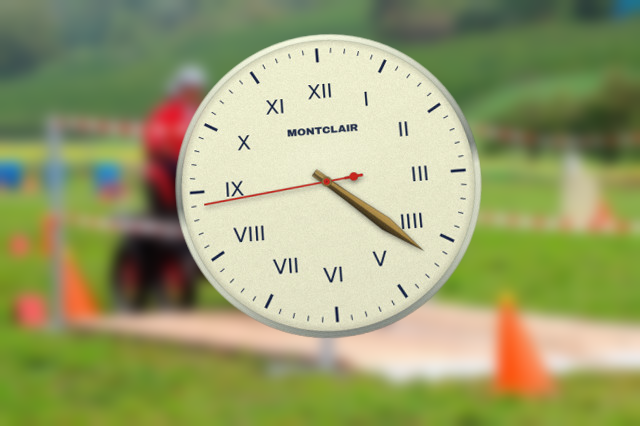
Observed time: 4:21:44
